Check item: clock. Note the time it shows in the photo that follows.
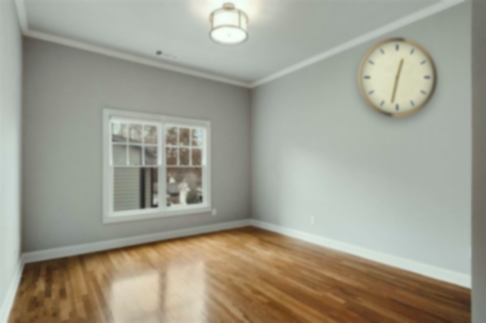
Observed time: 12:32
